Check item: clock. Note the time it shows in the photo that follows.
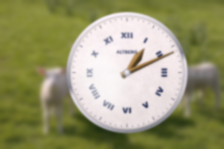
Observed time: 1:11
